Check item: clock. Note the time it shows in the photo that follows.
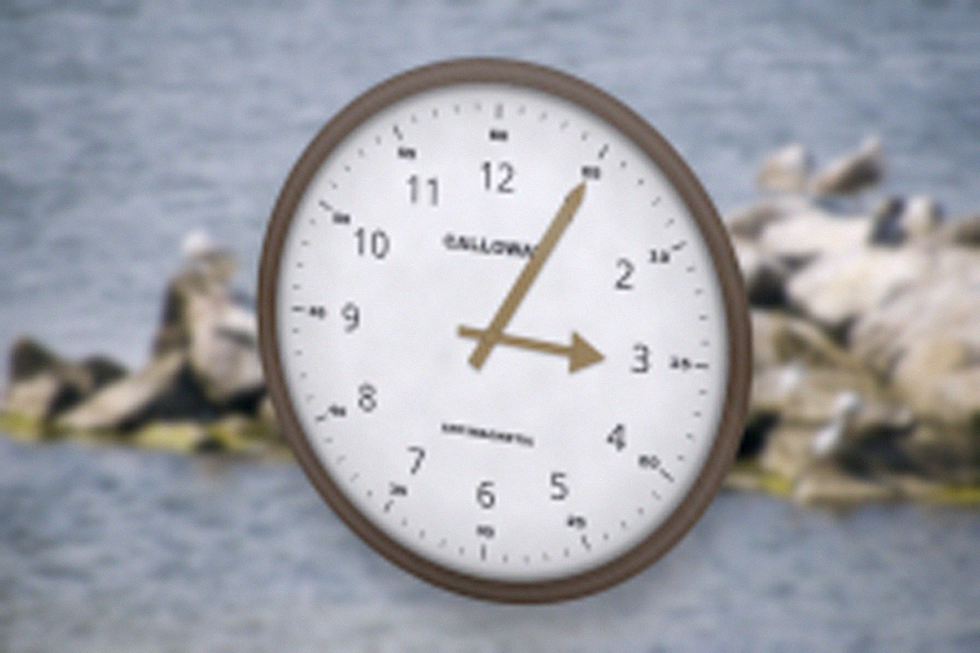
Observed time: 3:05
